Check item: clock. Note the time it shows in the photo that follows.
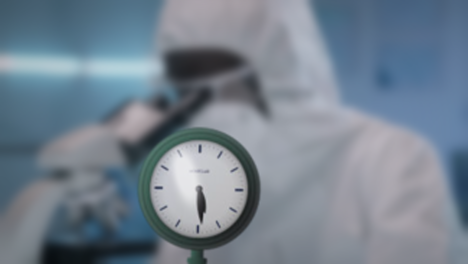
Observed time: 5:29
